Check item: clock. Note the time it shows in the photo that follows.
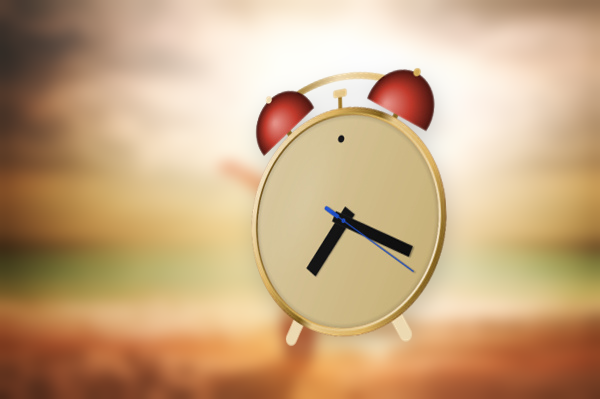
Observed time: 7:19:21
